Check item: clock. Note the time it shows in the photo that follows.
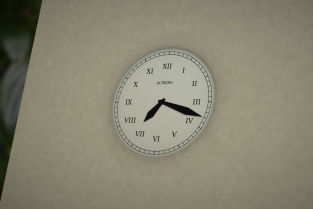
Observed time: 7:18
